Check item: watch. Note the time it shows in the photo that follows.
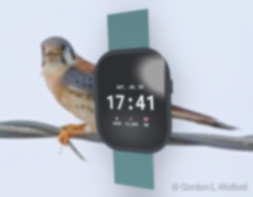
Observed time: 17:41
